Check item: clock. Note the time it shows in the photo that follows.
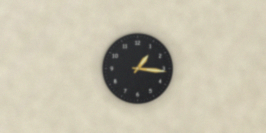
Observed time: 1:16
